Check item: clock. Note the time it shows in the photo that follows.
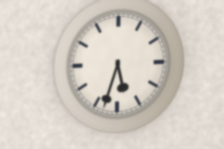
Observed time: 5:33
